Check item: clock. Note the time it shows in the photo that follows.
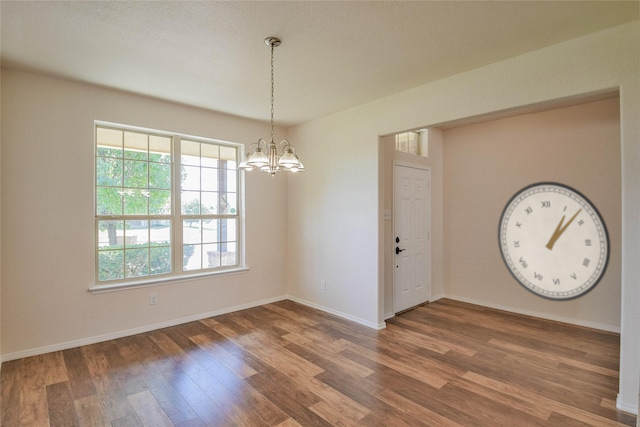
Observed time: 1:08
